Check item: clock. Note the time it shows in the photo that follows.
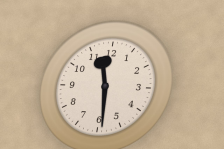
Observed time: 11:29
